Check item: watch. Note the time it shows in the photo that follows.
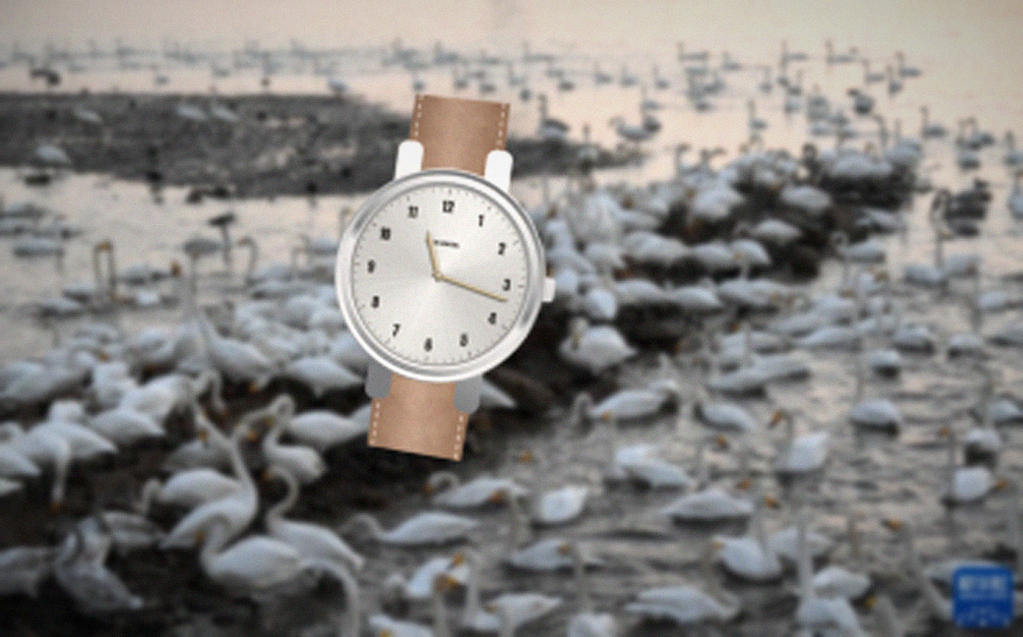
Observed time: 11:17
